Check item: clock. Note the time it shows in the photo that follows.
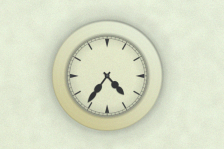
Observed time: 4:36
